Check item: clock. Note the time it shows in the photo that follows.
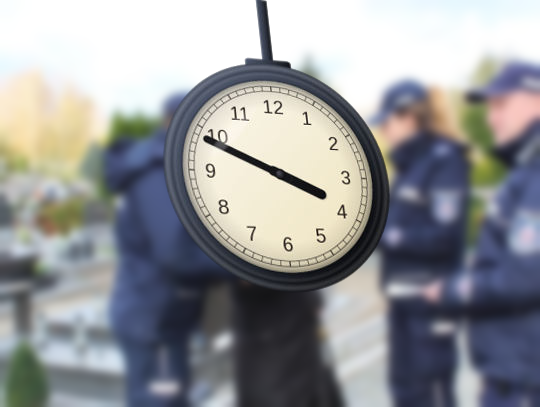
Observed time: 3:49
